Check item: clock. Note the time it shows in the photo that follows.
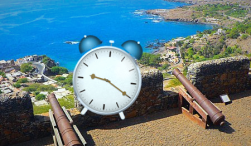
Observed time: 9:20
